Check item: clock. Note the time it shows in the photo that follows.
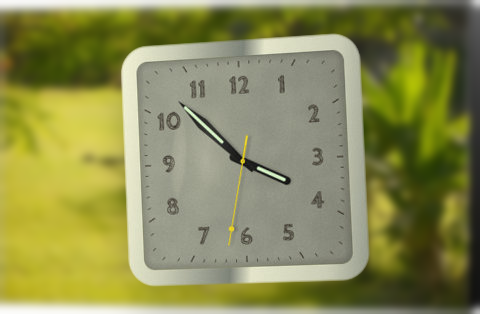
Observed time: 3:52:32
